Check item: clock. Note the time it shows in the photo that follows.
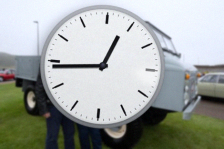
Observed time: 12:44
